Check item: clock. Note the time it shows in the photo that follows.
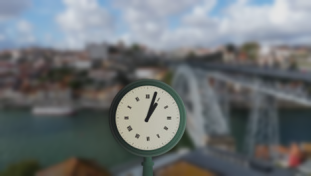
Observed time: 1:03
